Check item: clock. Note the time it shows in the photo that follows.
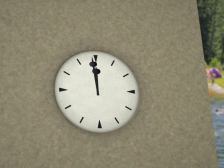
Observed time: 11:59
